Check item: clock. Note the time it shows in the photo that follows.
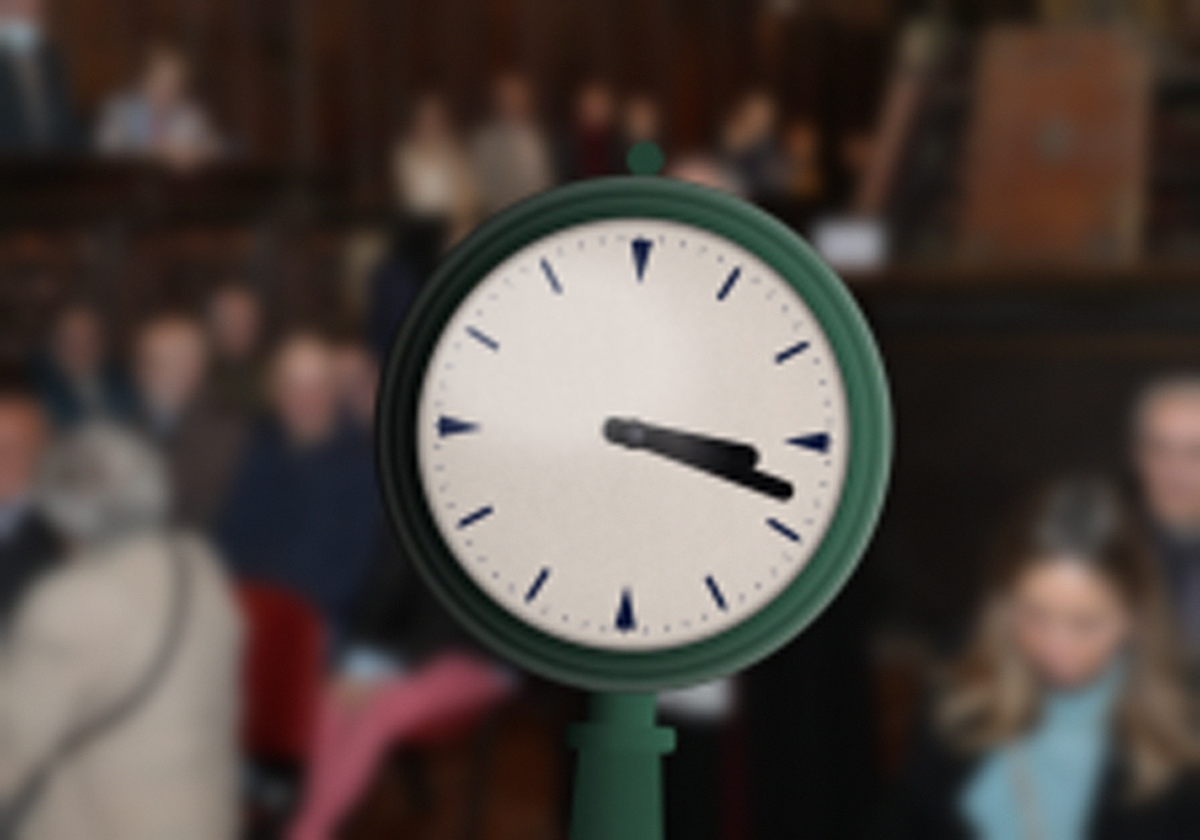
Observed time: 3:18
